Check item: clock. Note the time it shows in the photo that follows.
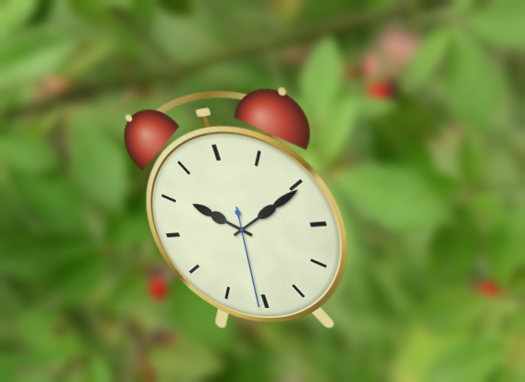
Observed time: 10:10:31
